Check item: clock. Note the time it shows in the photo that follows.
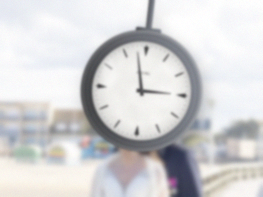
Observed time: 2:58
